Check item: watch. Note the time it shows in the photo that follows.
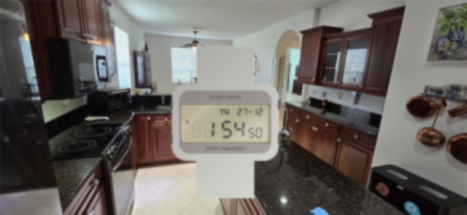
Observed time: 1:54:50
